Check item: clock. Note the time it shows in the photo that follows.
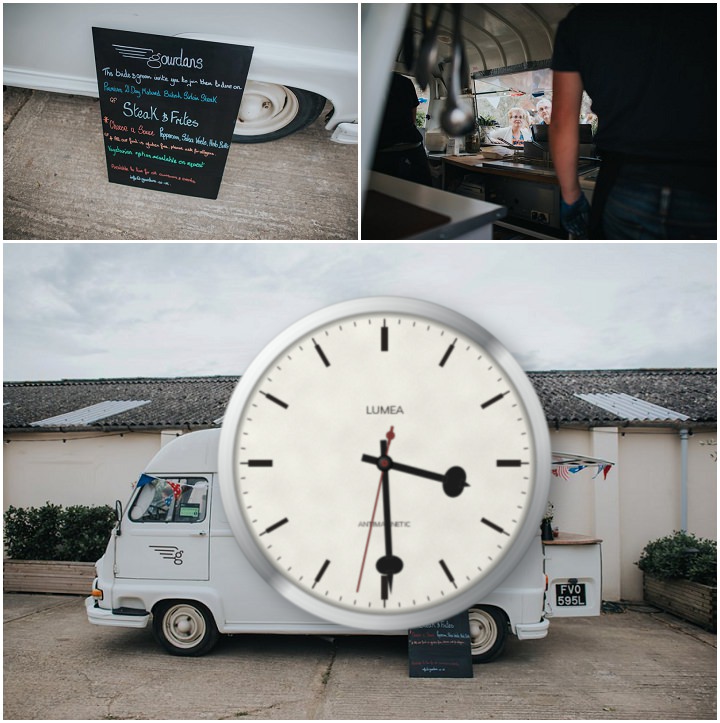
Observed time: 3:29:32
